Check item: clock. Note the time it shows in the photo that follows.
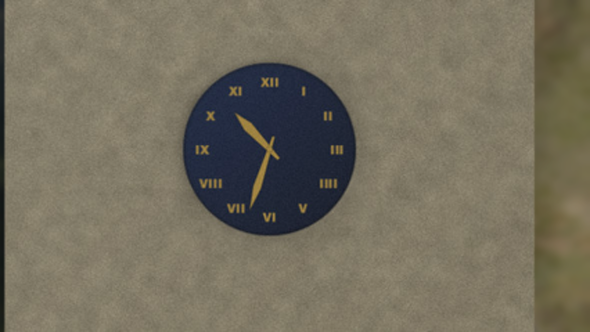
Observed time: 10:33
